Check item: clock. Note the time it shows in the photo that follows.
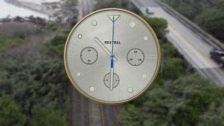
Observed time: 10:30
